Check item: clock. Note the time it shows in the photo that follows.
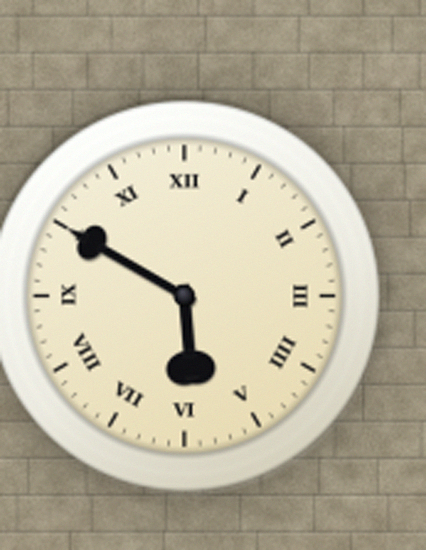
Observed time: 5:50
